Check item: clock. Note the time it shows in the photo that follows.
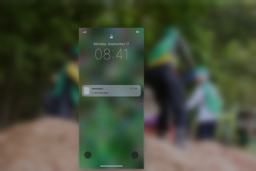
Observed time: 8:41
